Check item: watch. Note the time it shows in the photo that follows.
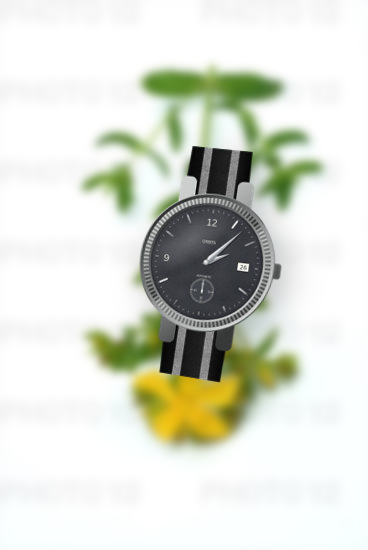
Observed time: 2:07
